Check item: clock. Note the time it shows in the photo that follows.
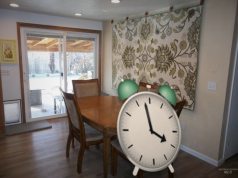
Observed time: 3:58
